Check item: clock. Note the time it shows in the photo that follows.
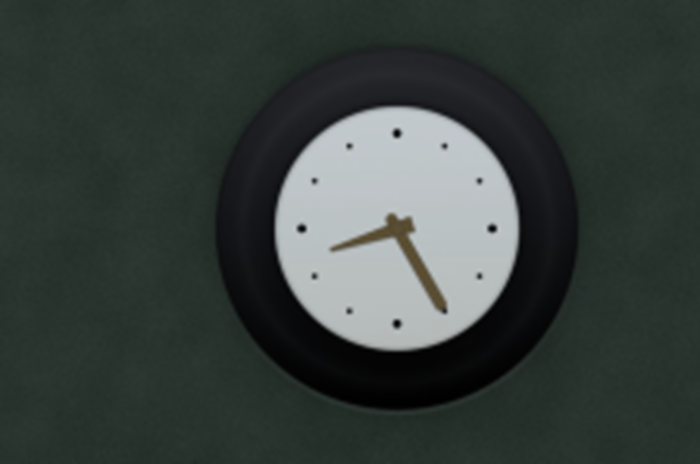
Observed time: 8:25
